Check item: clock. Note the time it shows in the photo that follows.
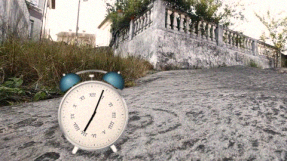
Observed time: 7:04
